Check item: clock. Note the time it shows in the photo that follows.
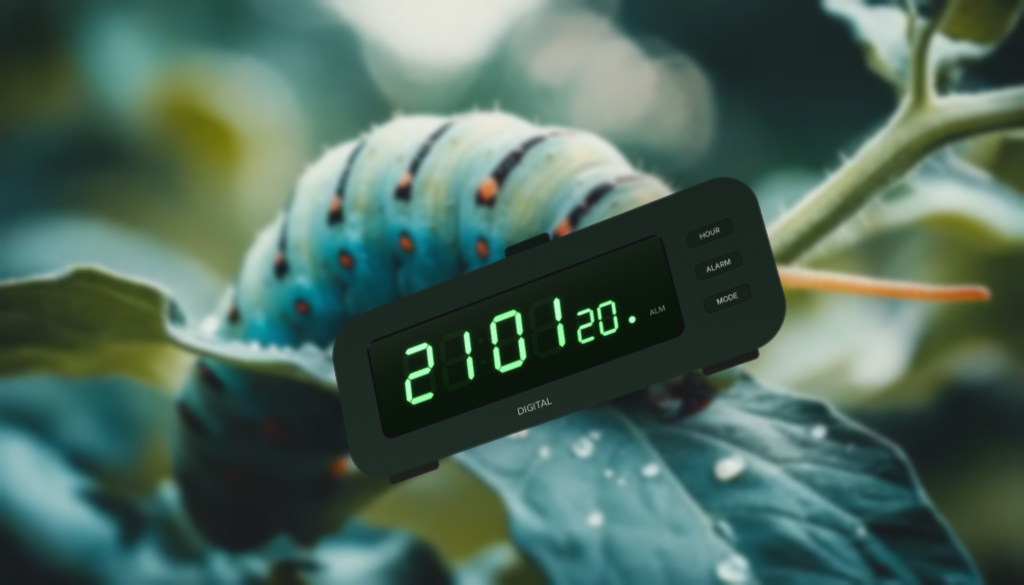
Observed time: 21:01:20
